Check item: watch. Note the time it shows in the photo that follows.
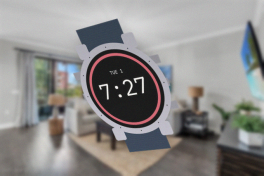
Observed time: 7:27
